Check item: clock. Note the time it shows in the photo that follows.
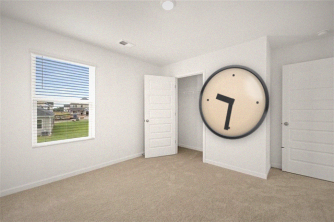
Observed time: 9:31
